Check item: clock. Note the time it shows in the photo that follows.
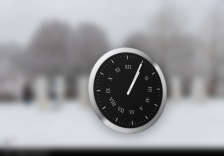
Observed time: 1:05
